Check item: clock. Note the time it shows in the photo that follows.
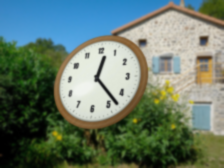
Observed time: 12:23
